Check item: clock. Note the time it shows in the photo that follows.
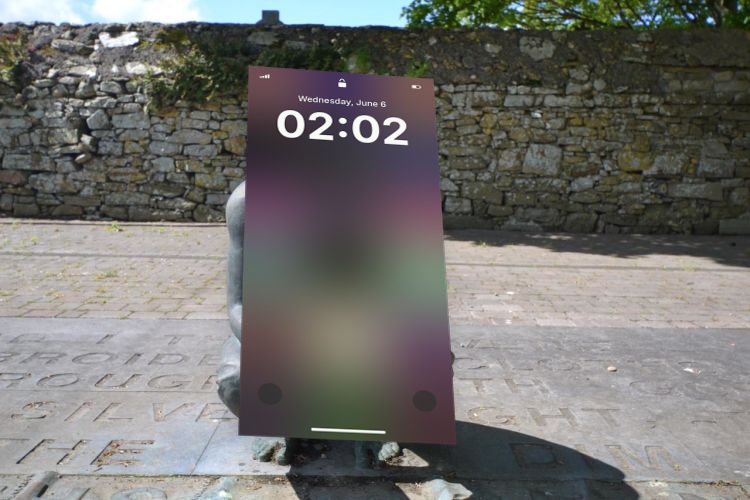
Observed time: 2:02
